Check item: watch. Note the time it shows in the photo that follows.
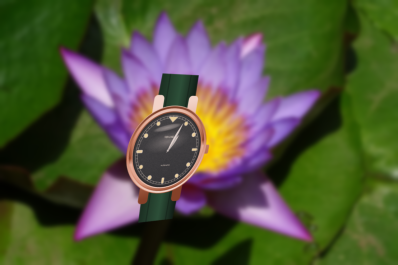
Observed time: 1:04
